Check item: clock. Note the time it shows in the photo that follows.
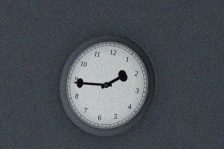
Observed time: 1:44
